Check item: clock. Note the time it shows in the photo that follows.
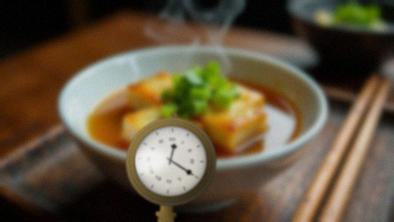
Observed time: 12:20
